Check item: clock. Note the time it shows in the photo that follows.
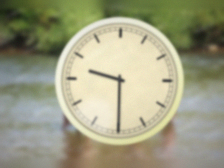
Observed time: 9:30
